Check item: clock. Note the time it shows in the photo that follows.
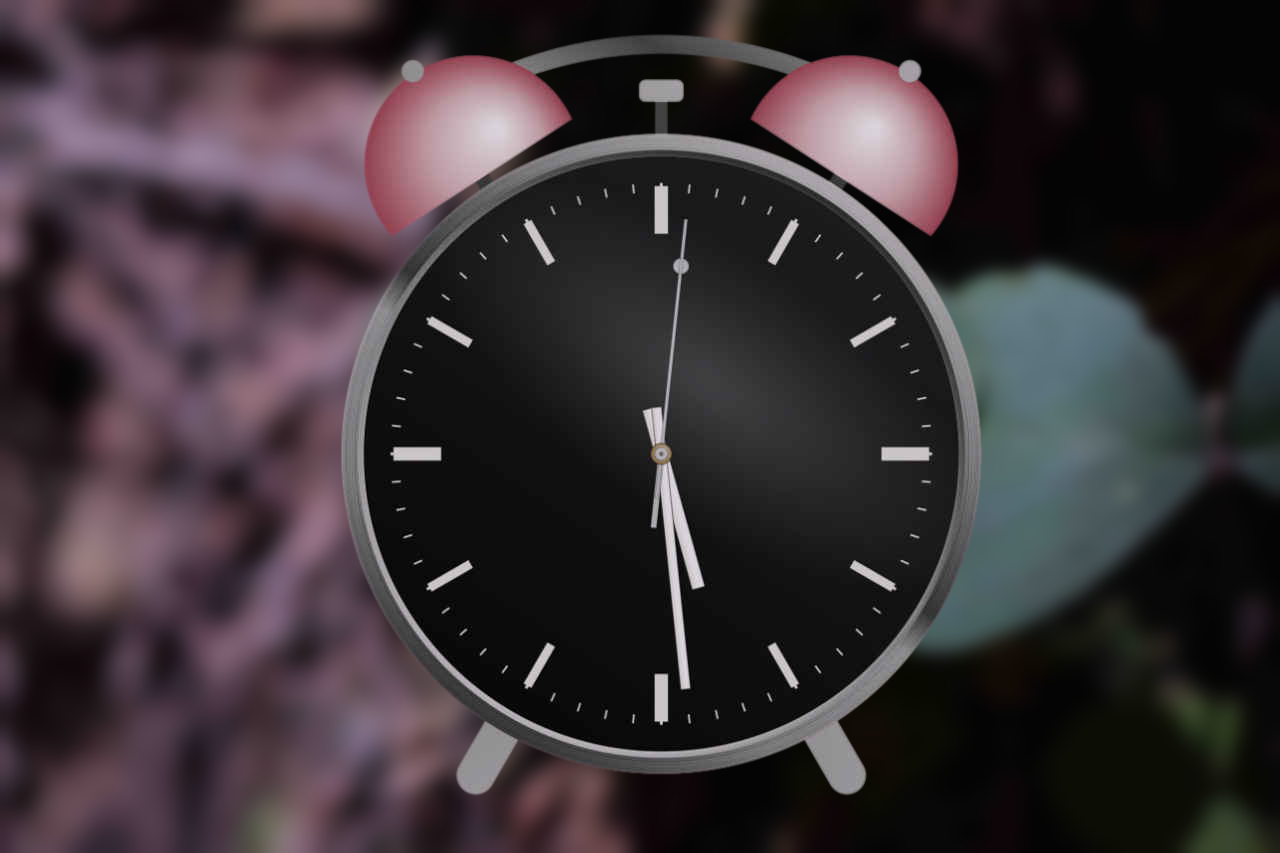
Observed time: 5:29:01
